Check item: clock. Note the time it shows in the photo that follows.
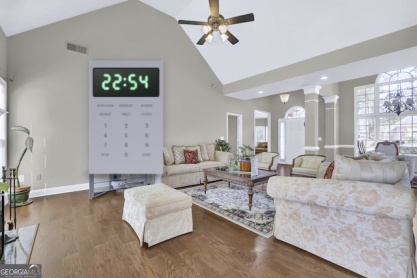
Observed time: 22:54
